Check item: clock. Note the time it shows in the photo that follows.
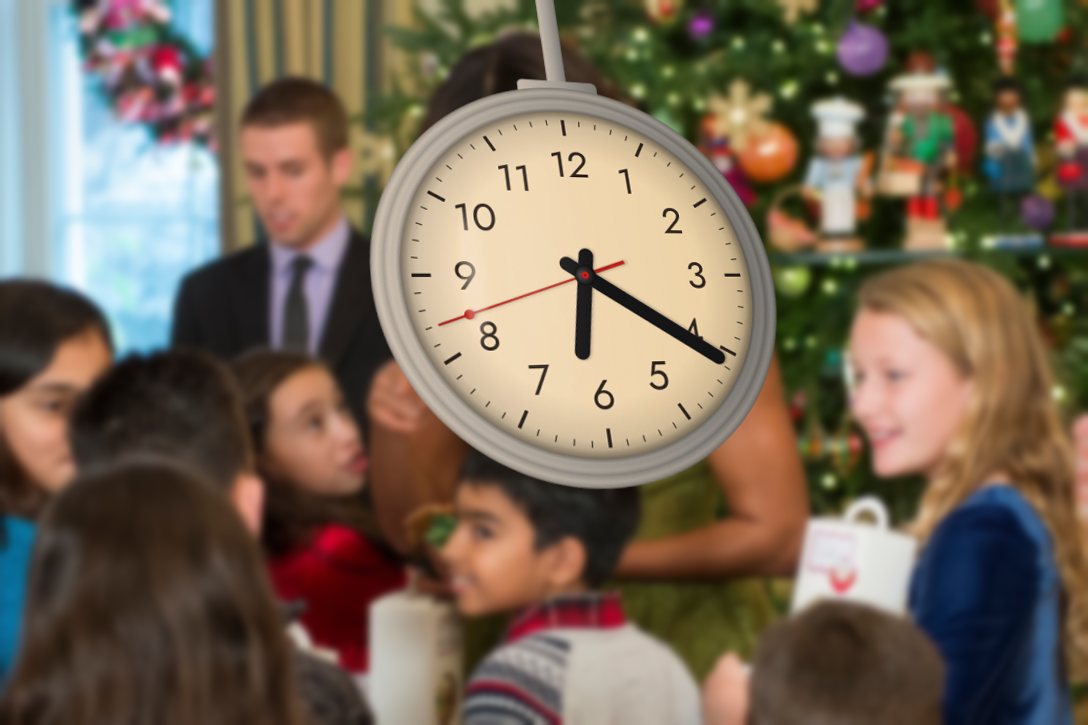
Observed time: 6:20:42
